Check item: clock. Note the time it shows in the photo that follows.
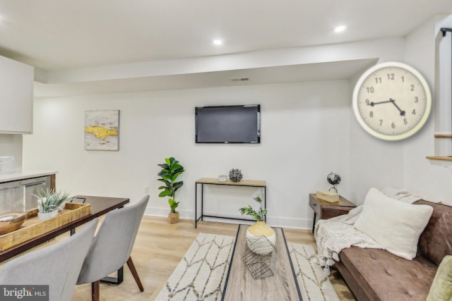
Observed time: 4:44
